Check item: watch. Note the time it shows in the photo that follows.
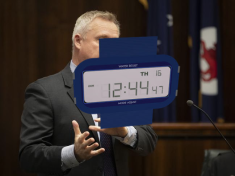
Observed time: 12:44:47
